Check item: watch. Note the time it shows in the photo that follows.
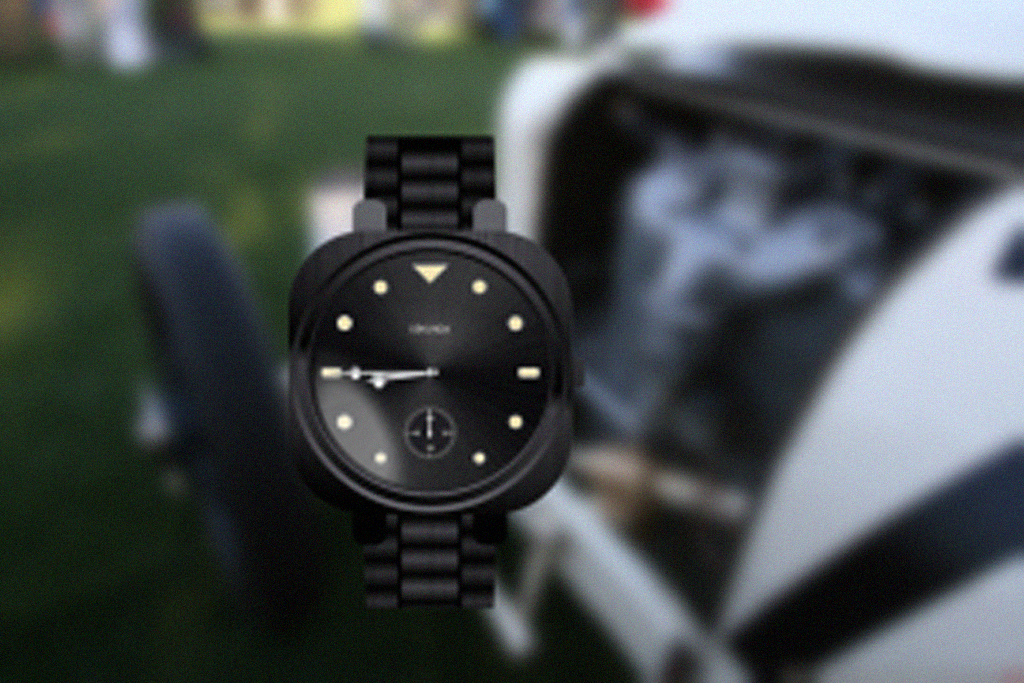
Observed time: 8:45
